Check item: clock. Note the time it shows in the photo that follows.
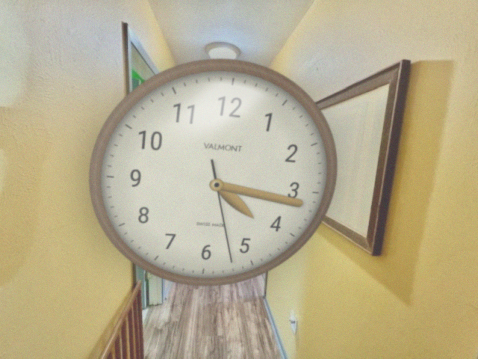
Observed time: 4:16:27
